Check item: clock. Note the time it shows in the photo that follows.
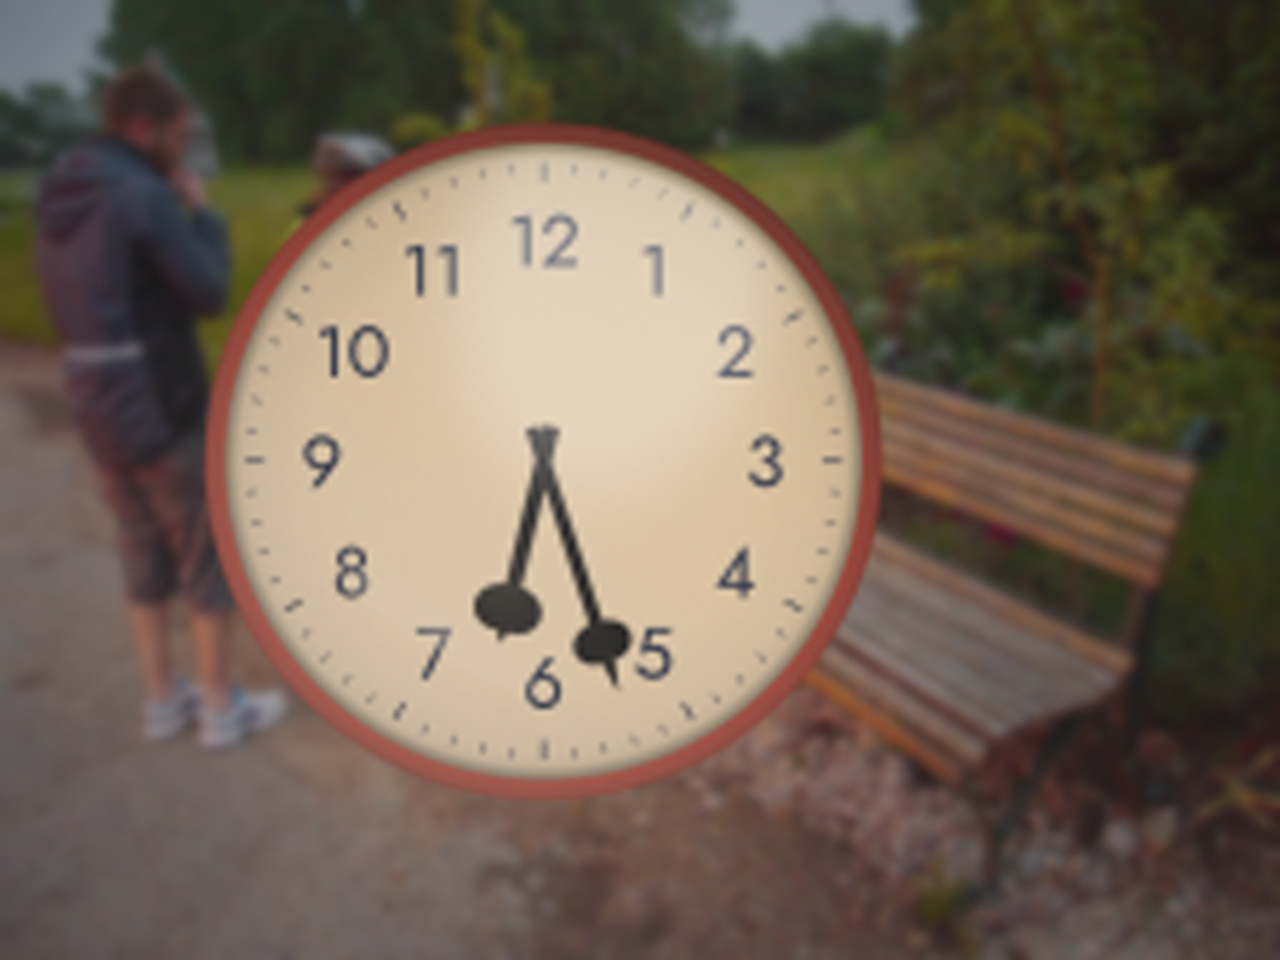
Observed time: 6:27
